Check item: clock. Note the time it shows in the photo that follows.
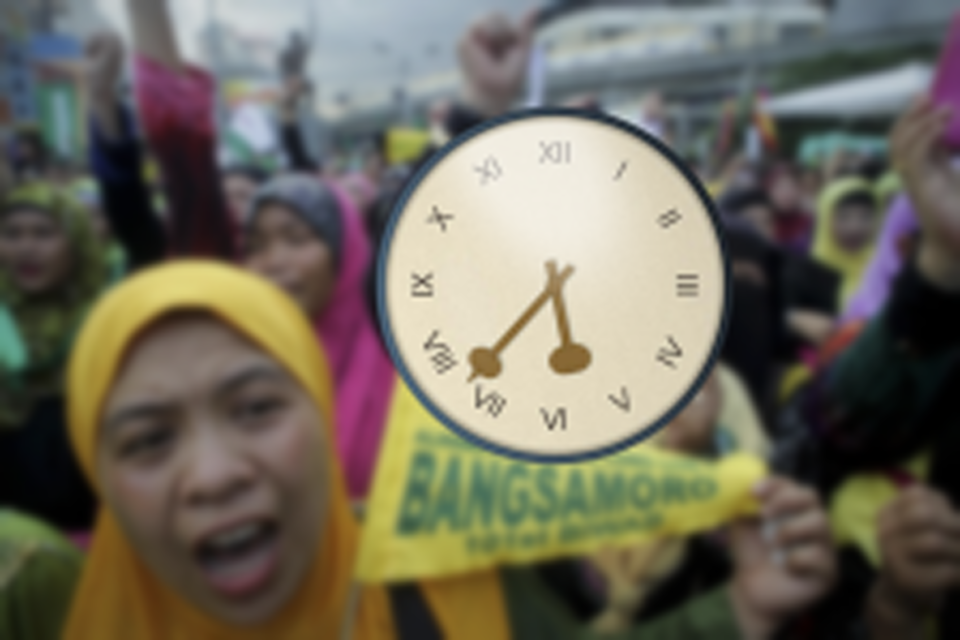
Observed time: 5:37
